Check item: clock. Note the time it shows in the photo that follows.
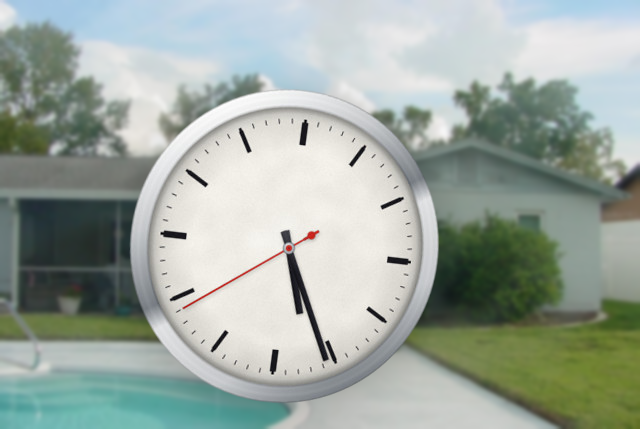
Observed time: 5:25:39
